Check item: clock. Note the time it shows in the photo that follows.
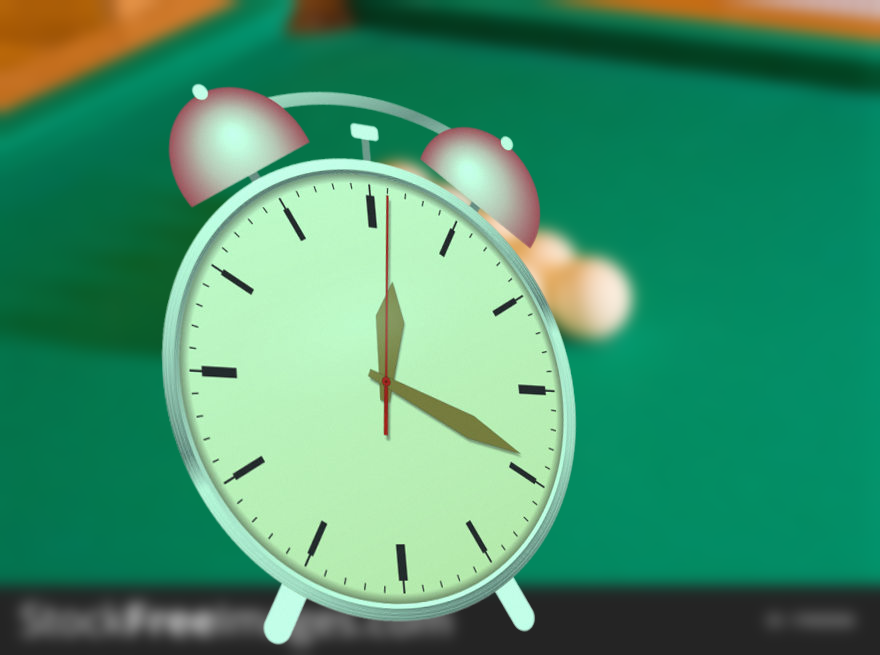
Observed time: 12:19:01
